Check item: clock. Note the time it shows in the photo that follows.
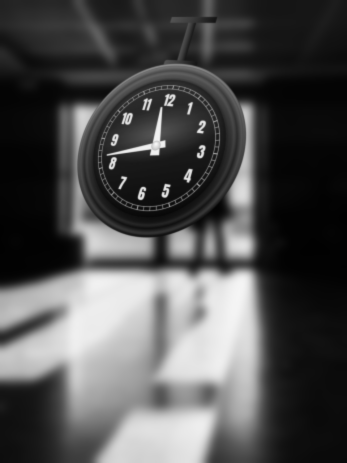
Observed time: 11:42
